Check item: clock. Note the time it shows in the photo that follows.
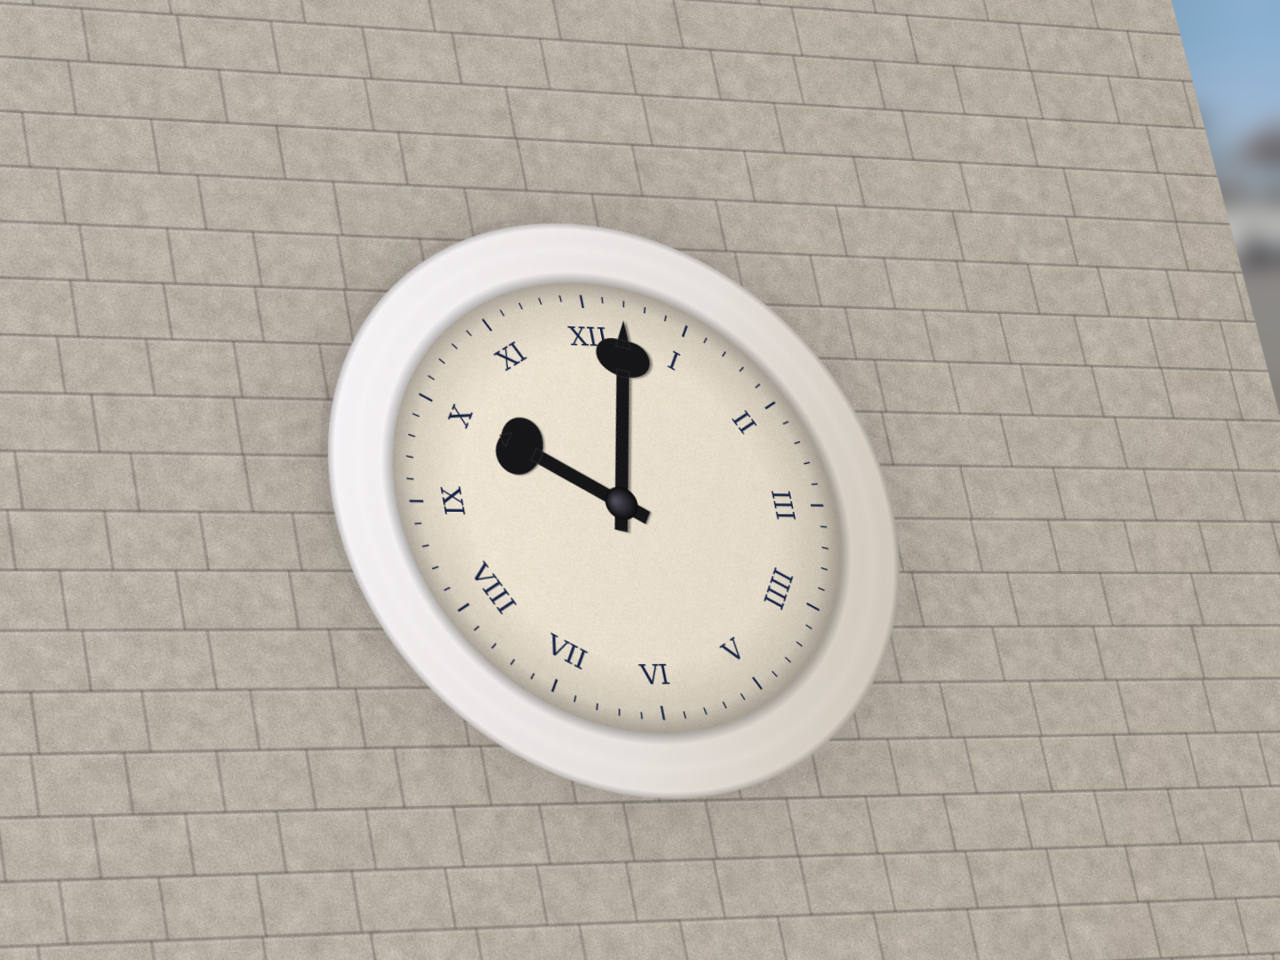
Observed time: 10:02
